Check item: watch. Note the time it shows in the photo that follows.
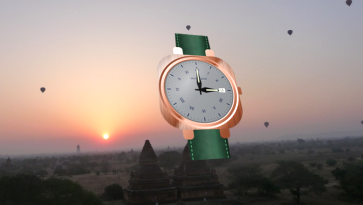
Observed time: 3:00
